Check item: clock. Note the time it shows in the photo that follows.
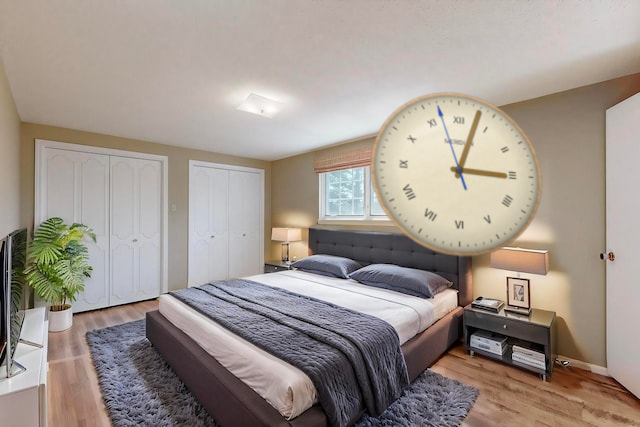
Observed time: 3:02:57
